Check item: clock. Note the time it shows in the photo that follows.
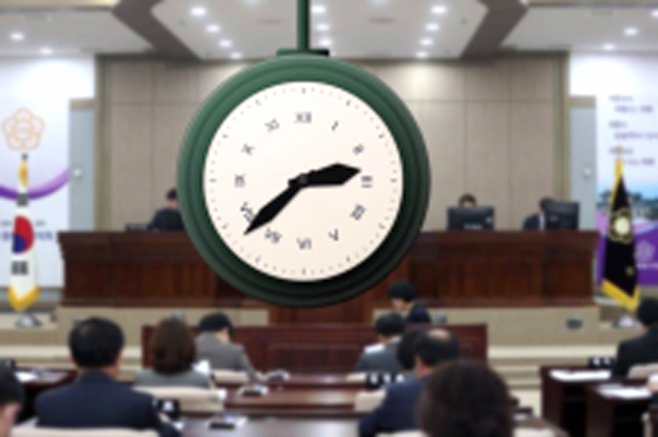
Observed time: 2:38
